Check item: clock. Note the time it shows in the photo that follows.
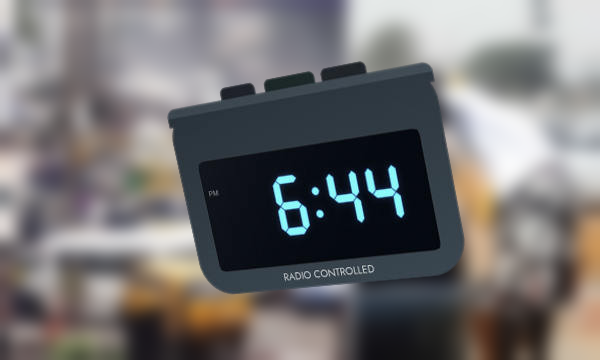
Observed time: 6:44
